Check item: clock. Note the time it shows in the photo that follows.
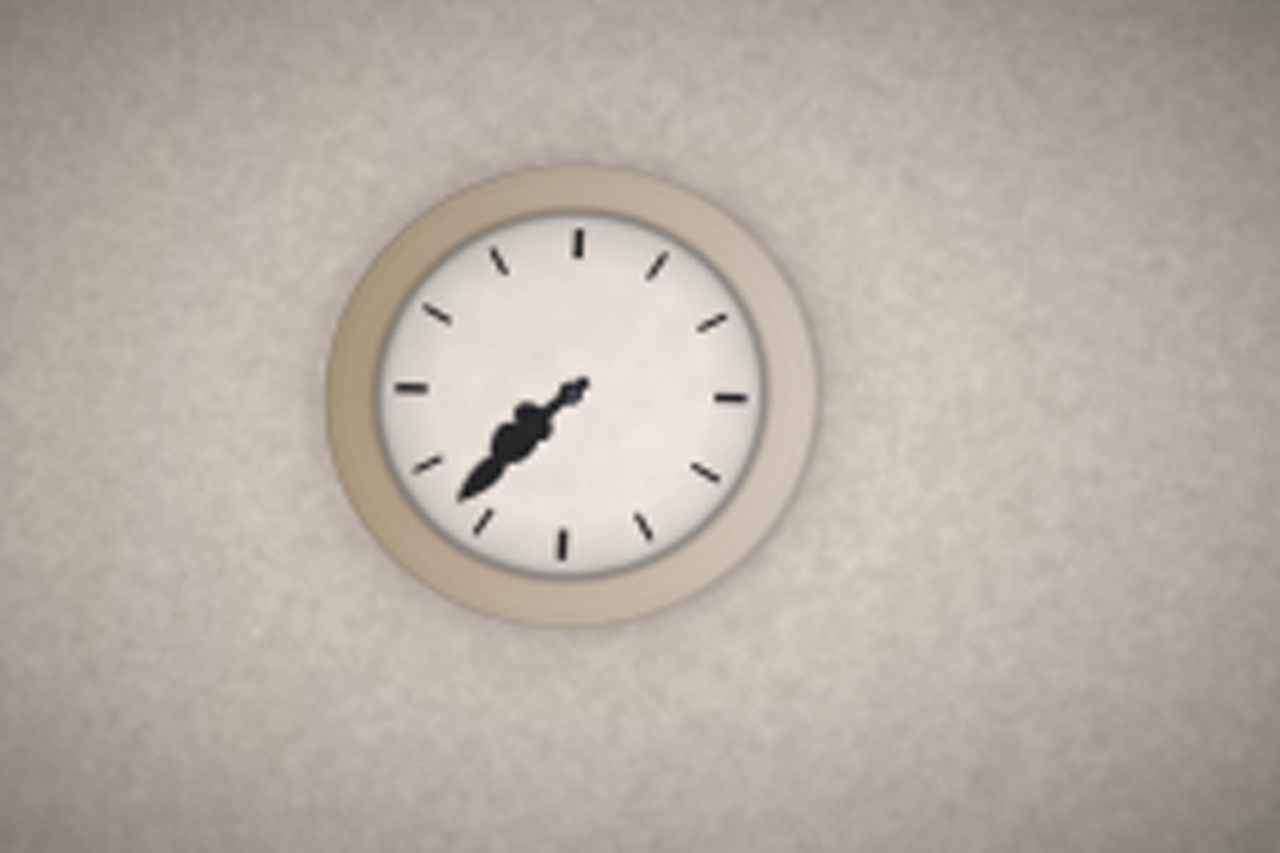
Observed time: 7:37
